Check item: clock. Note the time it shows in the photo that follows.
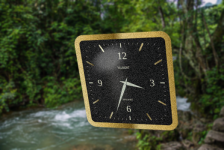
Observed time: 3:34
